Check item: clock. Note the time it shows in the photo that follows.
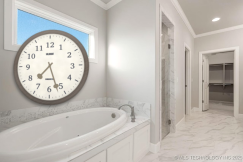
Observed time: 7:27
